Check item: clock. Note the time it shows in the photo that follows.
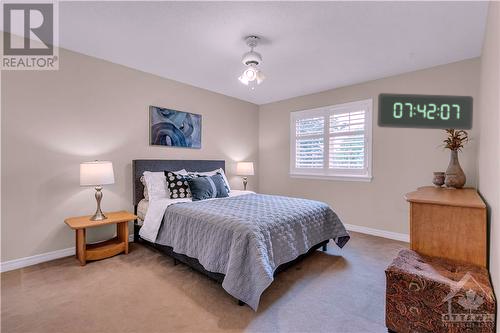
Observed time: 7:42:07
